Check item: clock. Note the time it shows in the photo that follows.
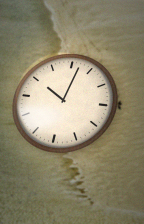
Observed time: 10:02
